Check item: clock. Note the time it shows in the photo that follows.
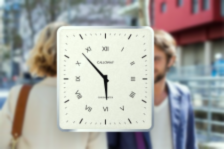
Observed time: 5:53
